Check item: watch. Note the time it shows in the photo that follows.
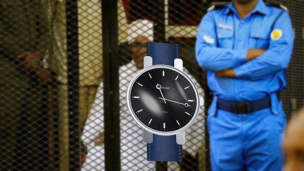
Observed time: 11:17
